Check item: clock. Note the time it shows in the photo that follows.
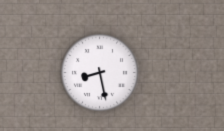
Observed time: 8:28
